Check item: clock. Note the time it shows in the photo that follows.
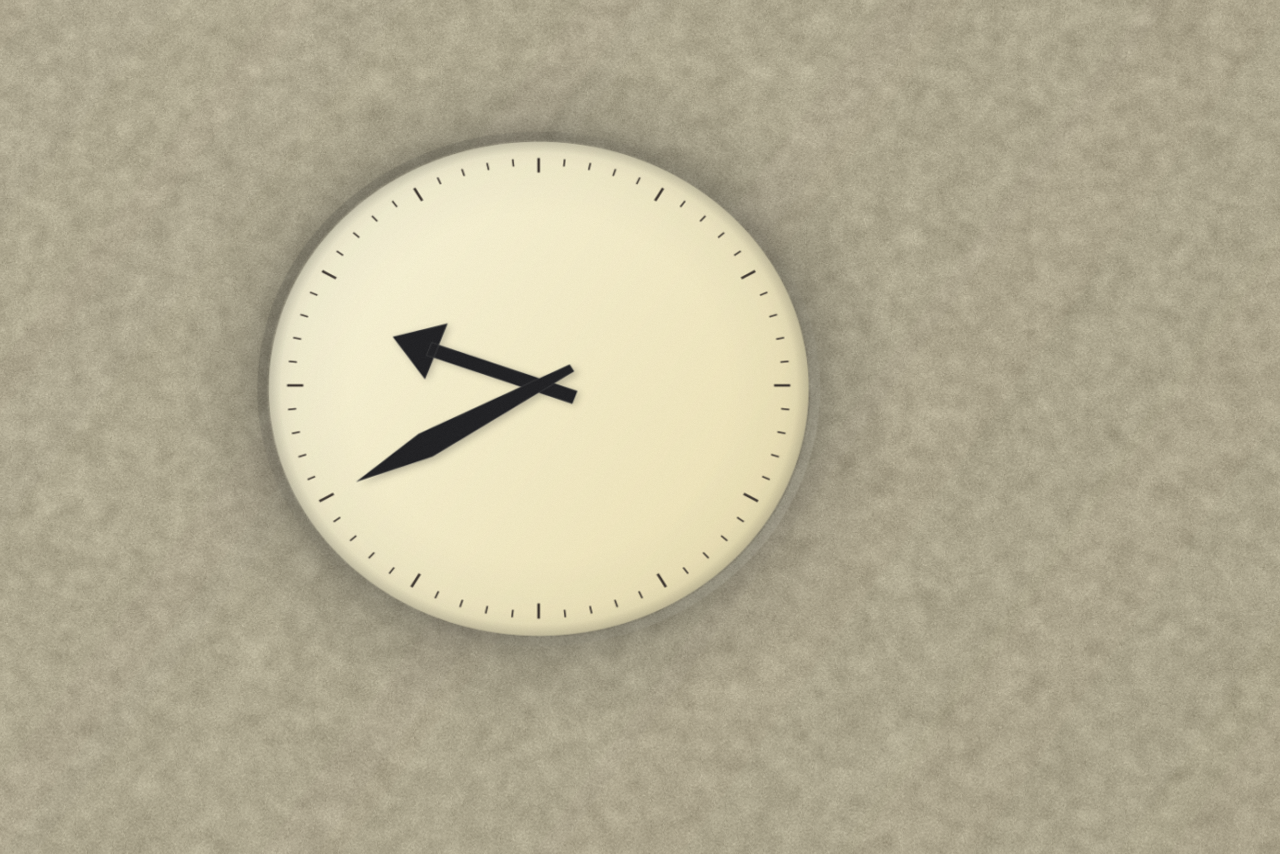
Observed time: 9:40
